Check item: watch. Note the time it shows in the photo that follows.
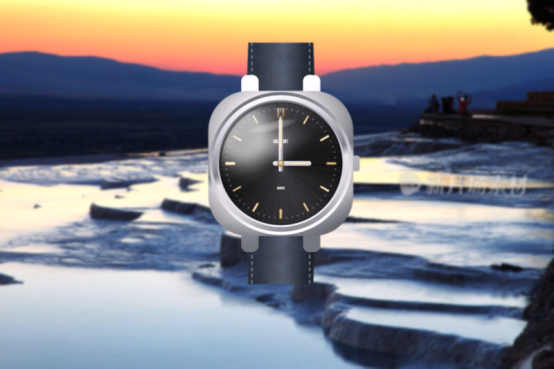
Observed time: 3:00
